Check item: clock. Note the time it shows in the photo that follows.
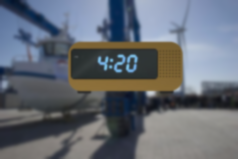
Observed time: 4:20
